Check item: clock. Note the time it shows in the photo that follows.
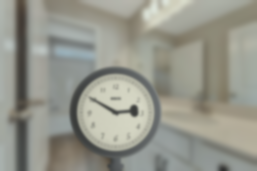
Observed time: 2:50
